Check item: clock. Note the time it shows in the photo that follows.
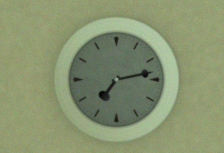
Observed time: 7:13
